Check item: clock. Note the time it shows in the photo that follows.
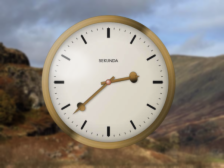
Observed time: 2:38
